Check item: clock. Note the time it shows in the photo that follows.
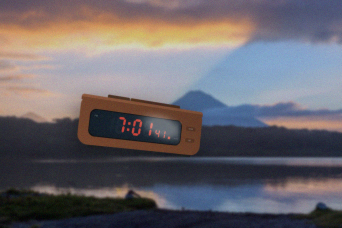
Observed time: 7:01:41
